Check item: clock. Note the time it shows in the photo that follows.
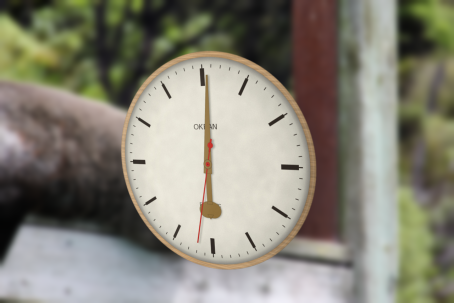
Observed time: 6:00:32
